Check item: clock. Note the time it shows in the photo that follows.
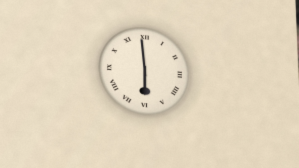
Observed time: 5:59
